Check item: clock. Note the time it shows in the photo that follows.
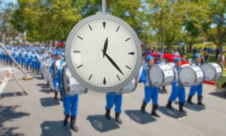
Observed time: 12:23
